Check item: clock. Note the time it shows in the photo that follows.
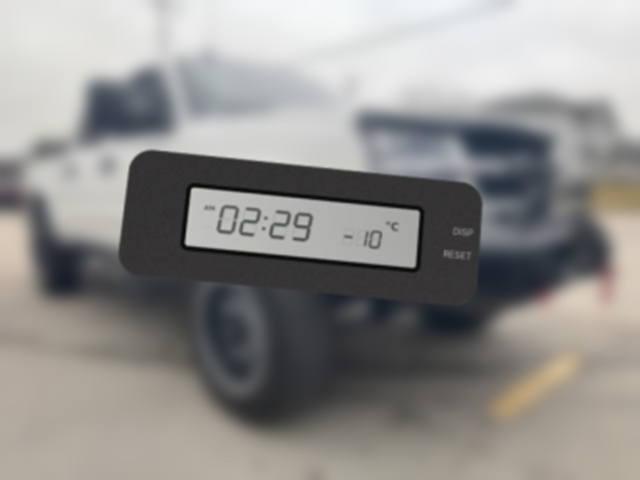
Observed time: 2:29
